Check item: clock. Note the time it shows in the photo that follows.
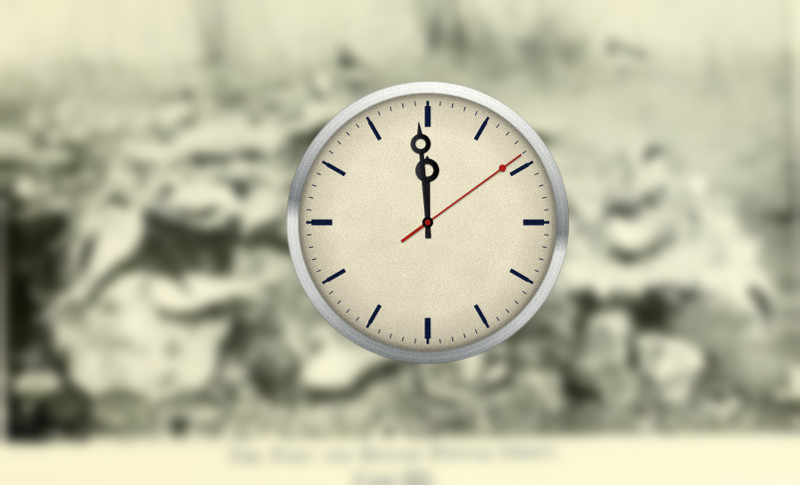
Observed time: 11:59:09
